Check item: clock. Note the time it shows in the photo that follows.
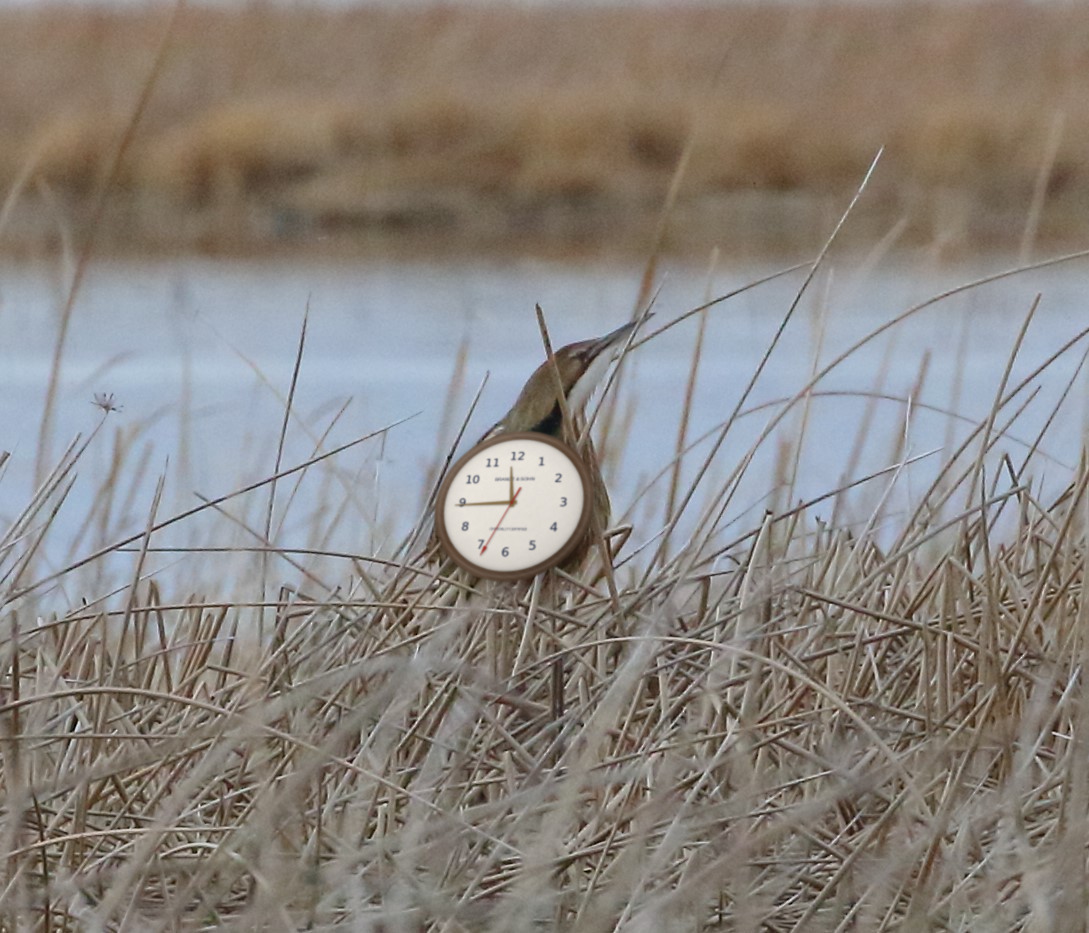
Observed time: 11:44:34
